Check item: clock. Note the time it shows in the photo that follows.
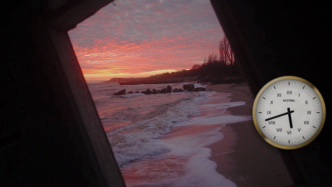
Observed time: 5:42
